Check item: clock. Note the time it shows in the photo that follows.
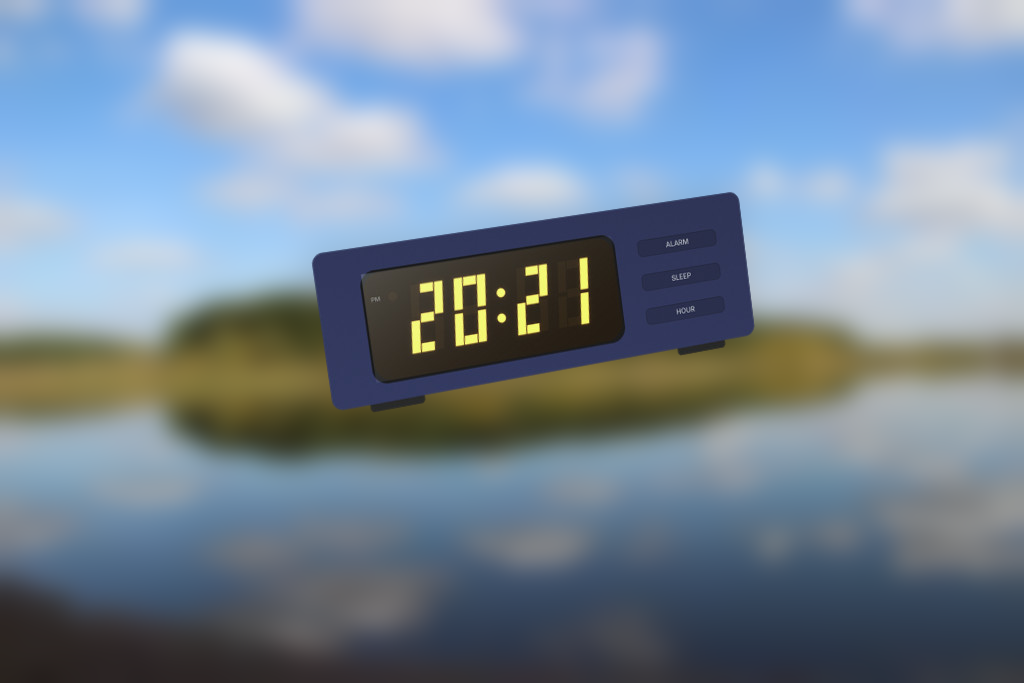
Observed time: 20:21
